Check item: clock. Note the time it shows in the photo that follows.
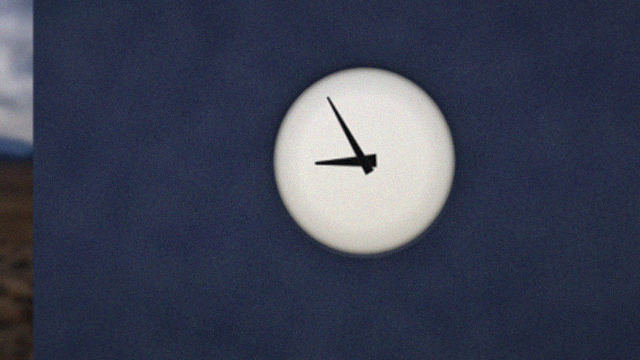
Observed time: 8:55
